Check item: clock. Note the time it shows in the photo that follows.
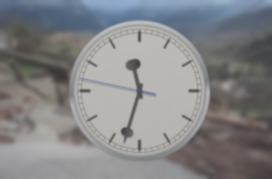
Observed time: 11:32:47
